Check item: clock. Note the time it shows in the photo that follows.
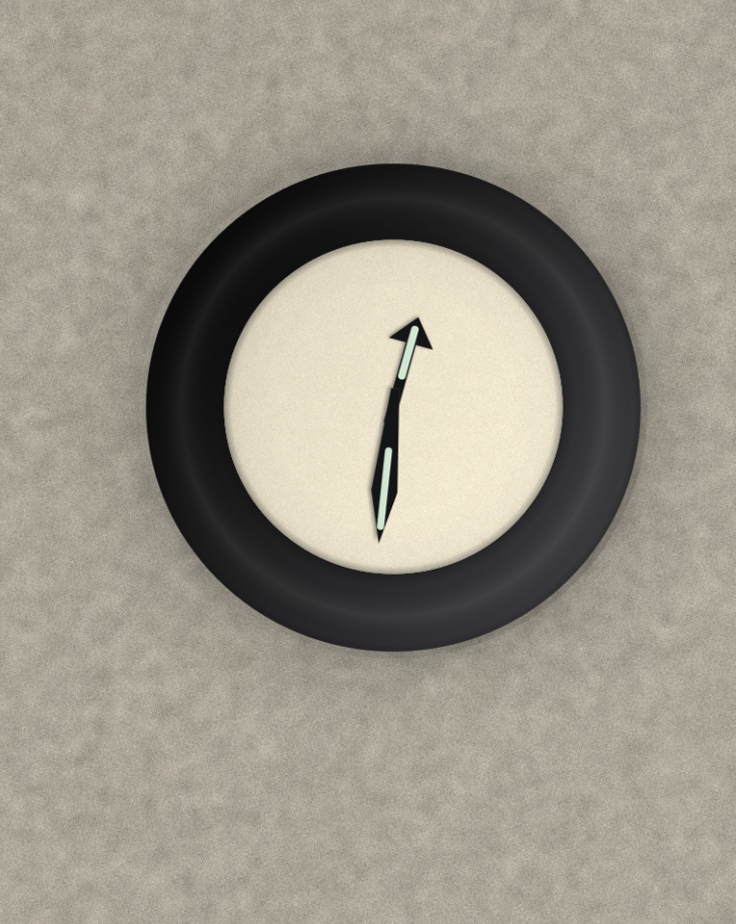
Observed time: 12:31
